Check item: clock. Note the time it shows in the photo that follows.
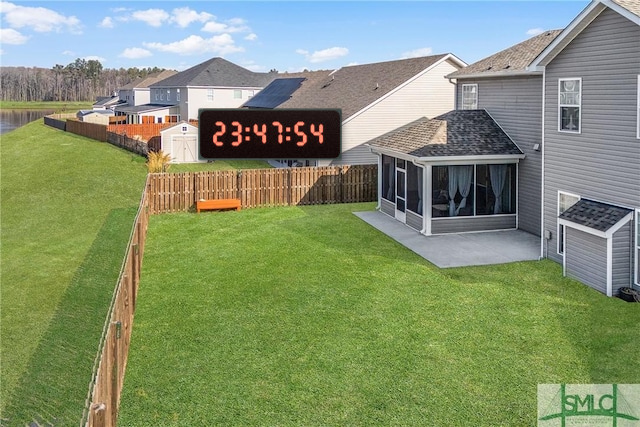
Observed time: 23:47:54
